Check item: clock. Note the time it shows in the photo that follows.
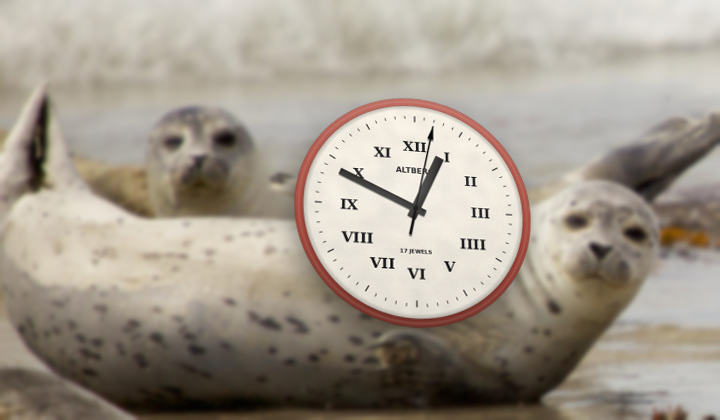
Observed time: 12:49:02
